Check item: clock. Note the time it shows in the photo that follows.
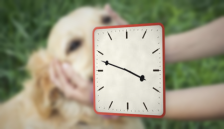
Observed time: 3:48
